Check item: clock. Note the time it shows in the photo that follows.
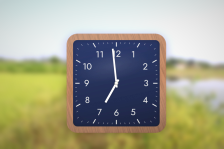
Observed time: 6:59
